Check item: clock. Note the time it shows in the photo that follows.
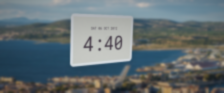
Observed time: 4:40
